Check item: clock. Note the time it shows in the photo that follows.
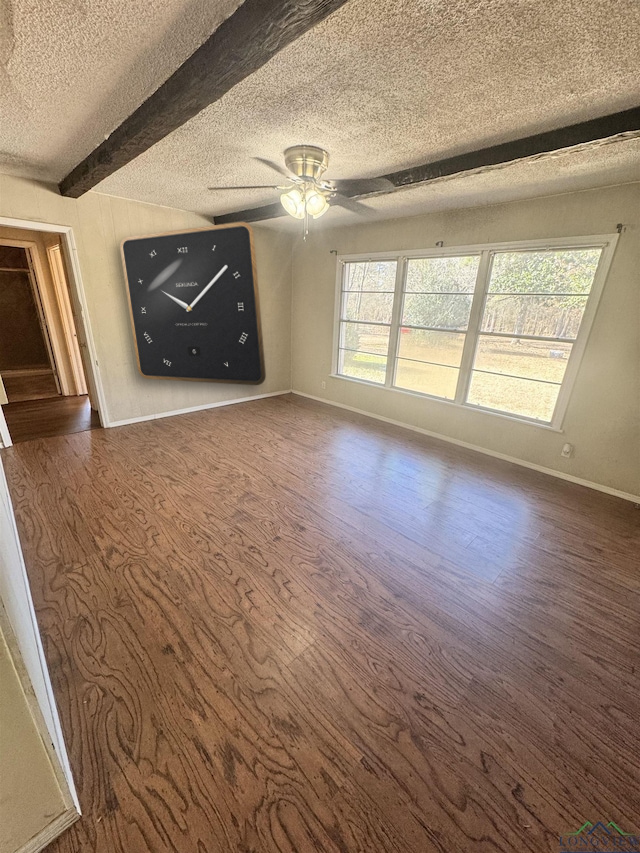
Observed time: 10:08
